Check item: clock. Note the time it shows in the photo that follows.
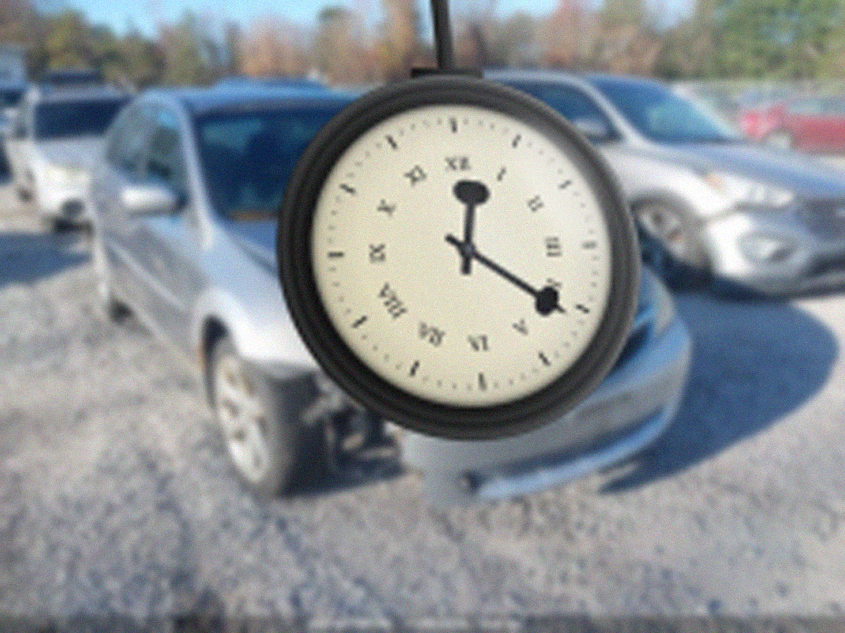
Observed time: 12:21
